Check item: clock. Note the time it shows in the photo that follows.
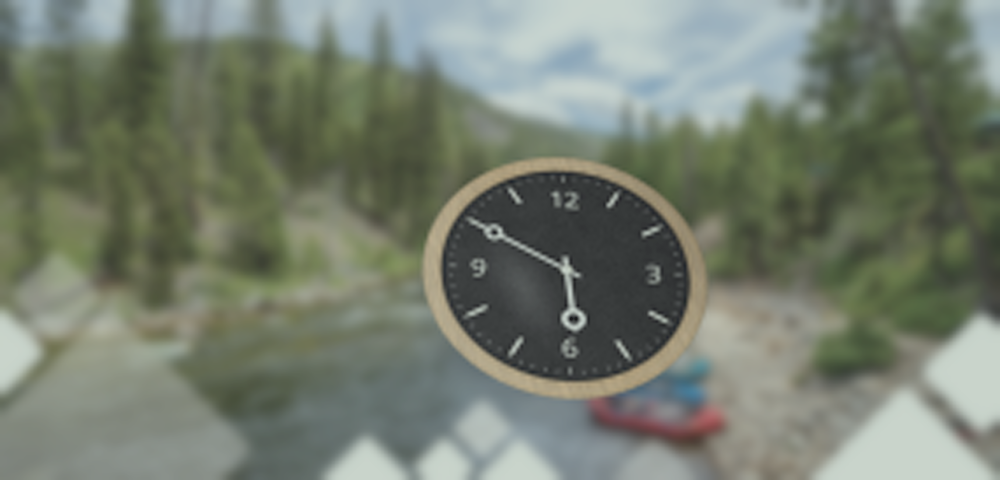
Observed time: 5:50
